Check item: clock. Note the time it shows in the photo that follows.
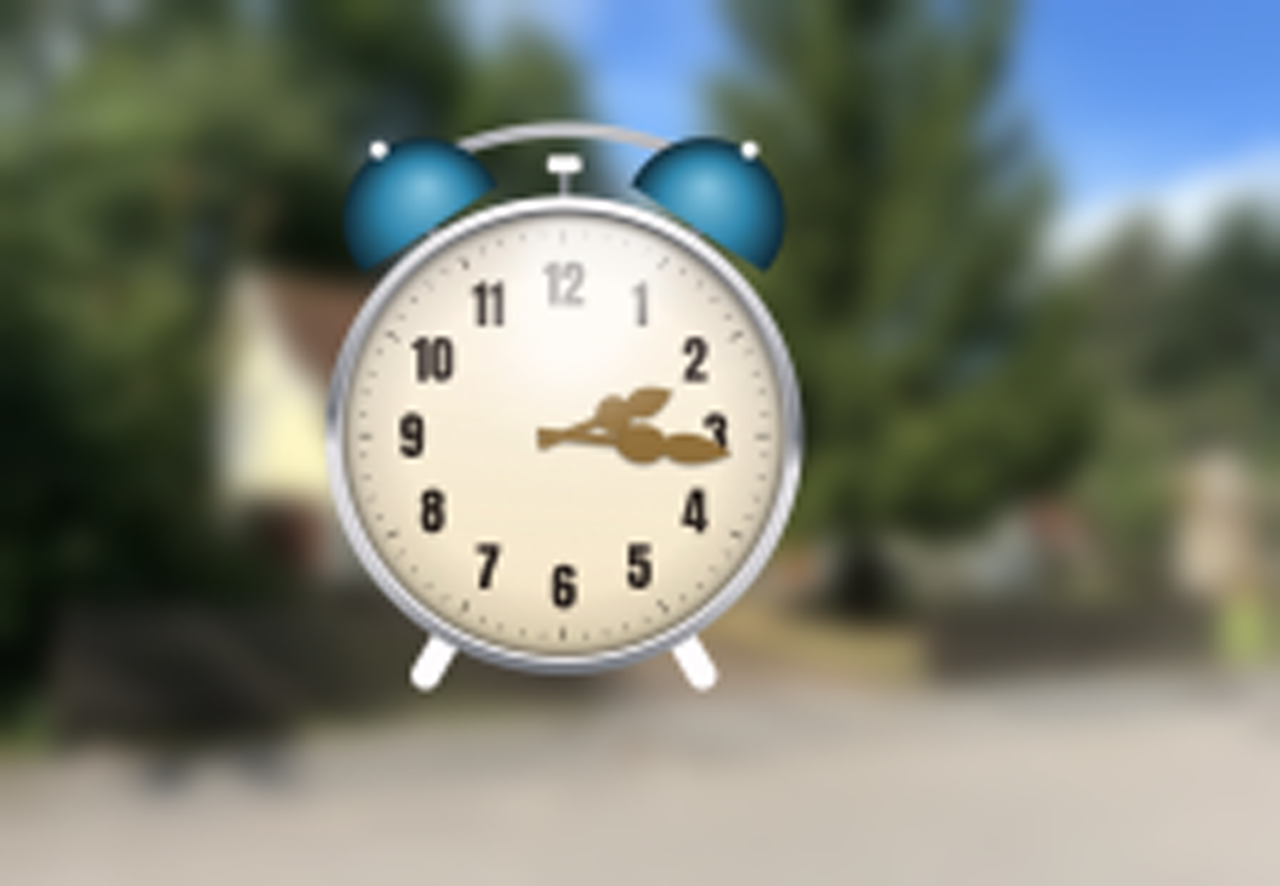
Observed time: 2:16
